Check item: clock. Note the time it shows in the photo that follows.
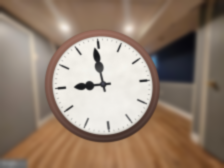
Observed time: 8:59
